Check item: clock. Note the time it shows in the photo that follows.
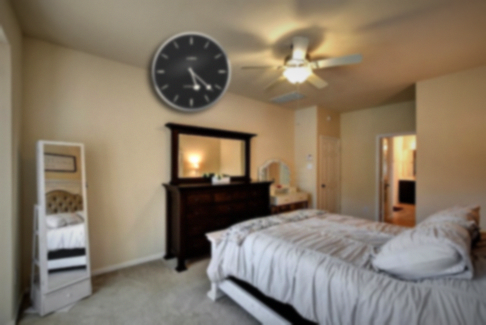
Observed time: 5:22
